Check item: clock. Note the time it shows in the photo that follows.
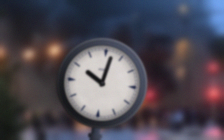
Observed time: 10:02
